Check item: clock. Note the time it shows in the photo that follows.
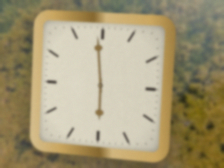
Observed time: 5:59
